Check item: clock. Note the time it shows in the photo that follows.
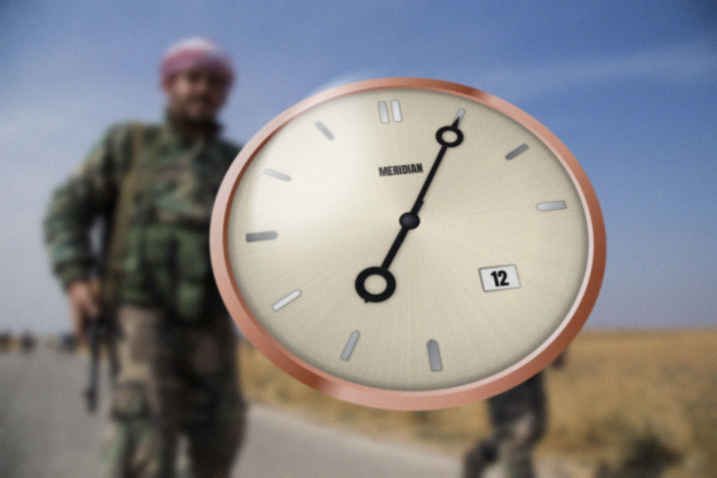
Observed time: 7:05
